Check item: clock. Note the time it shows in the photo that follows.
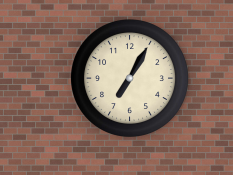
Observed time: 7:05
